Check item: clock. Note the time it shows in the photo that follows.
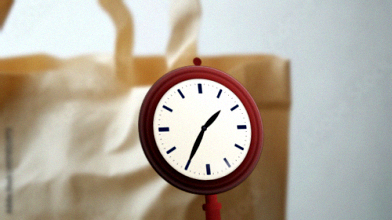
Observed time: 1:35
